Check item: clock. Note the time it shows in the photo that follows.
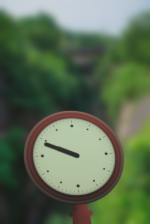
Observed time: 9:49
